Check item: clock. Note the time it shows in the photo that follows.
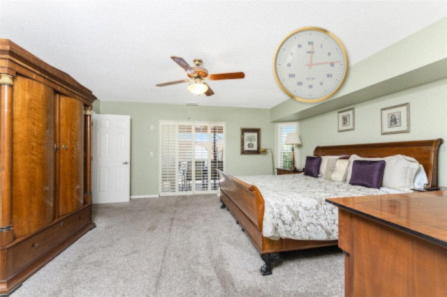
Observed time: 12:14
